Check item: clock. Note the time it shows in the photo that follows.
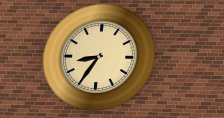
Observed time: 8:35
